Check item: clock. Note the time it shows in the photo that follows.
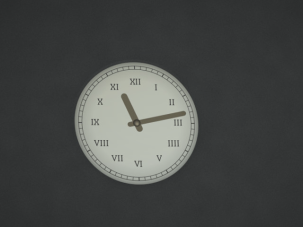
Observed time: 11:13
